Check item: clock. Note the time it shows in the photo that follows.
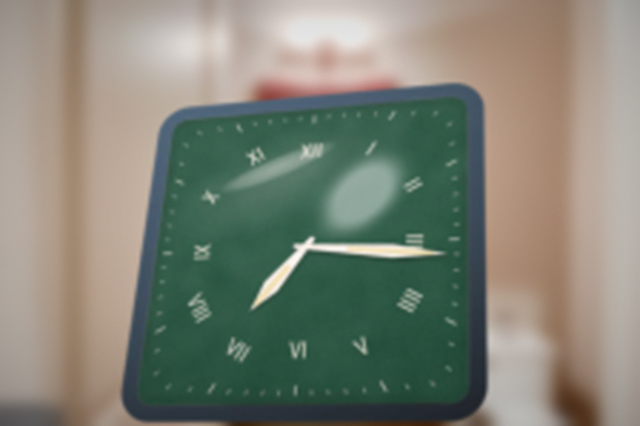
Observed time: 7:16
